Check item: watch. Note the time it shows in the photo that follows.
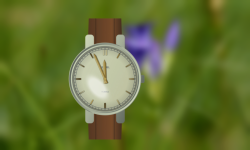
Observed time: 11:56
